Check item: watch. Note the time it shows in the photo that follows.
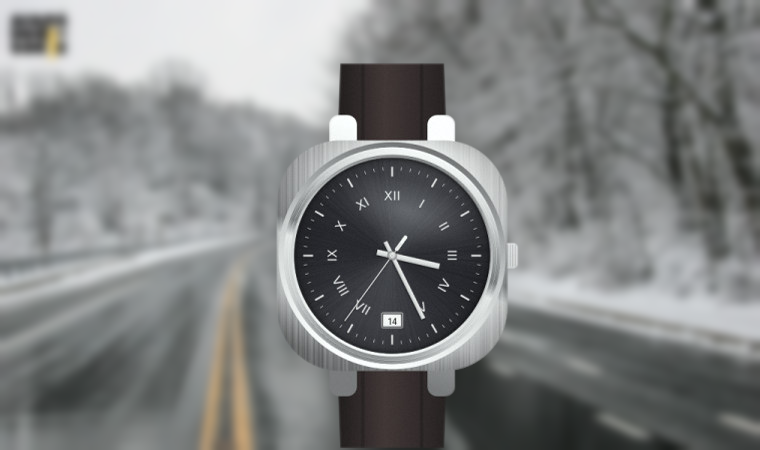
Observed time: 3:25:36
